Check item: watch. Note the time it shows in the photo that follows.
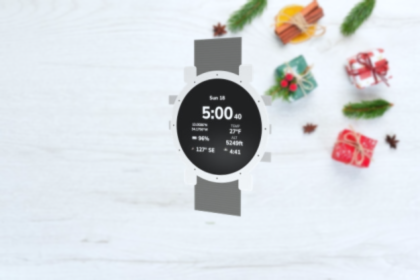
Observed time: 5:00
